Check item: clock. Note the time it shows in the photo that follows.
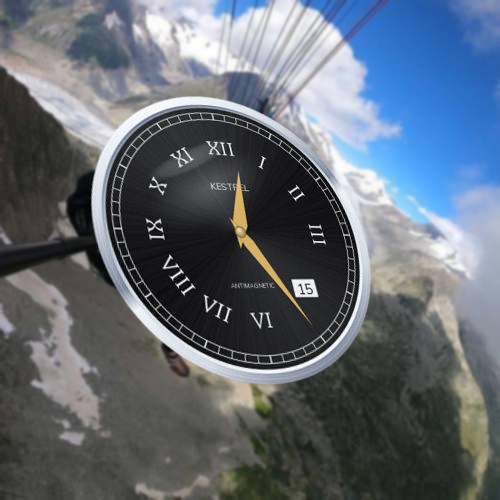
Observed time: 12:25
